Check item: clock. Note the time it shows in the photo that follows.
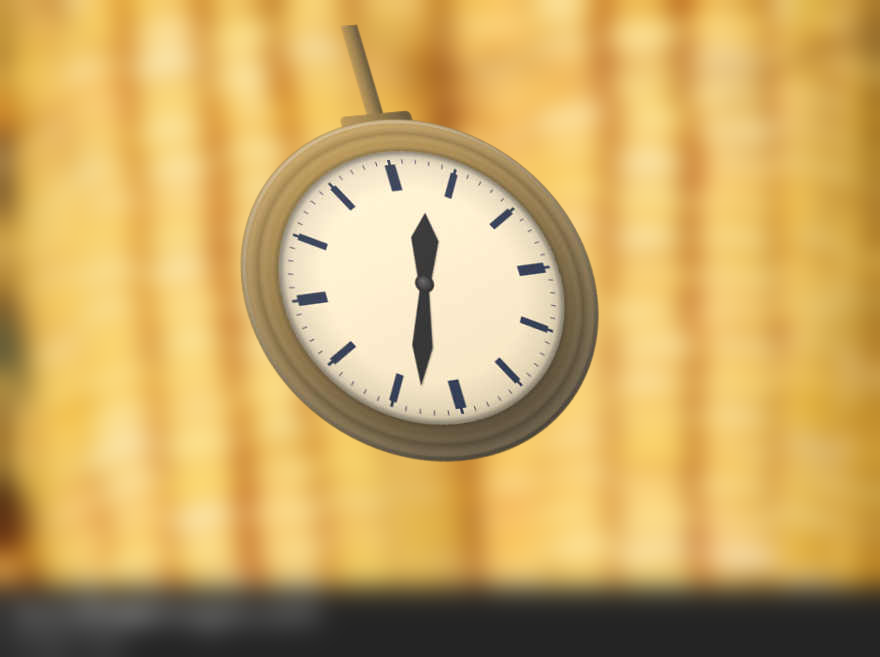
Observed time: 12:33
